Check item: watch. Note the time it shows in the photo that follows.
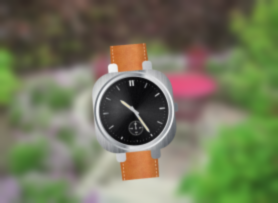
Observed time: 10:25
